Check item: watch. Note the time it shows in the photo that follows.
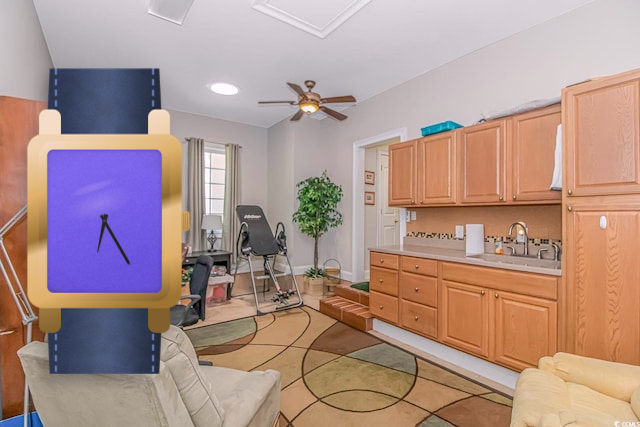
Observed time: 6:25
